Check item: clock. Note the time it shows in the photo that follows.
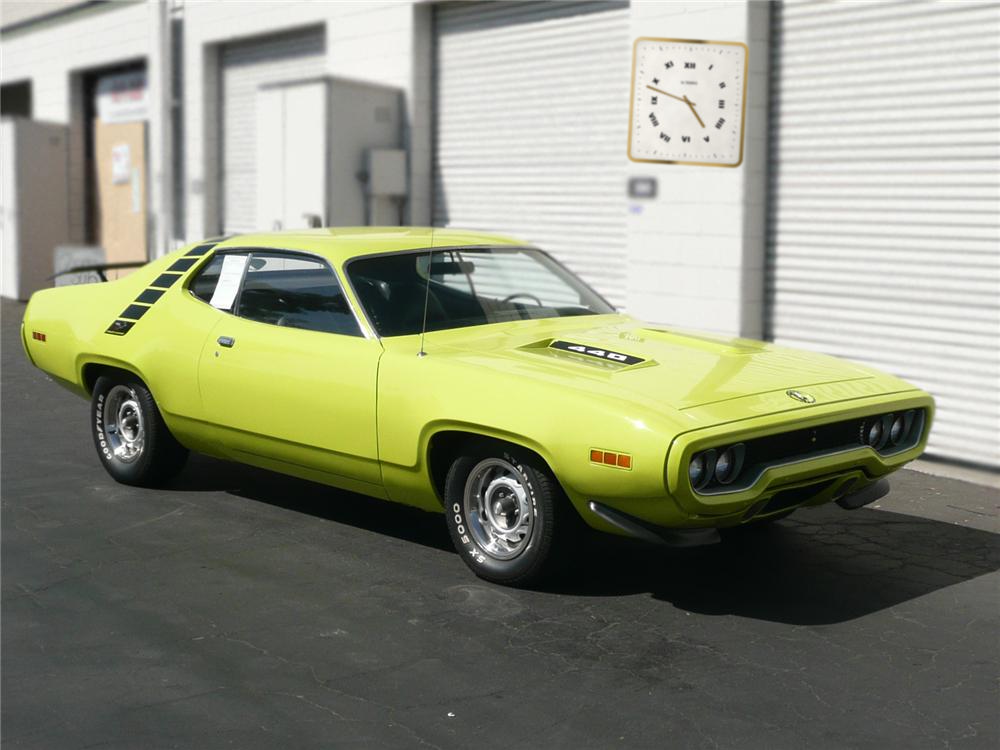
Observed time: 4:48
